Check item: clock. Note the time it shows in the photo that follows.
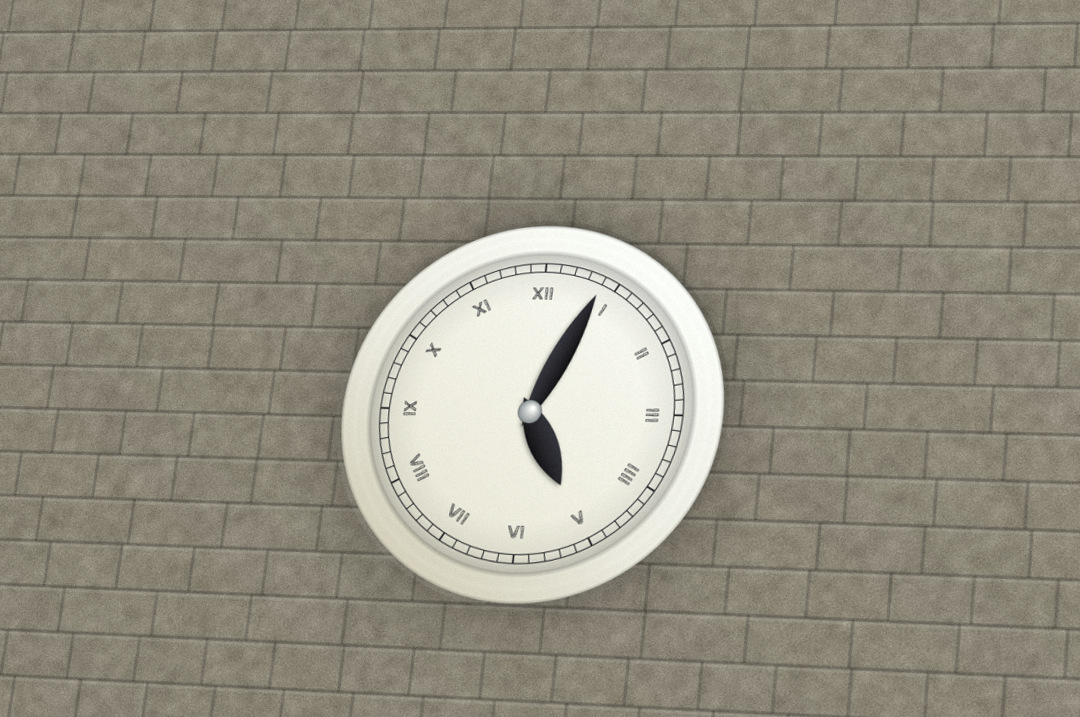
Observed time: 5:04
